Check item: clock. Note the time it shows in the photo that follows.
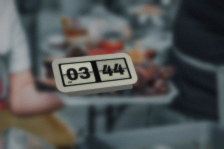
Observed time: 3:44
